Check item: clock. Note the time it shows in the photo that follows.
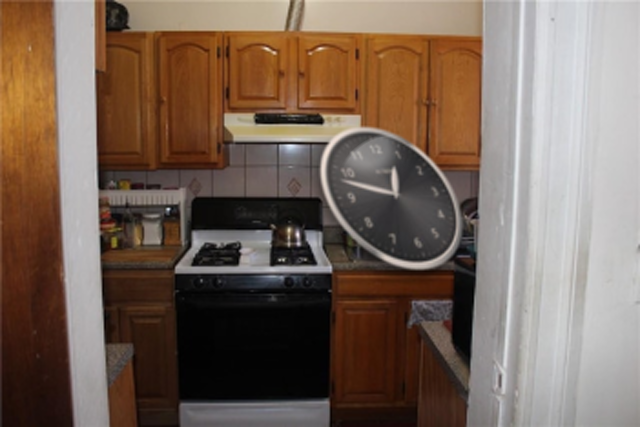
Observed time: 12:48
